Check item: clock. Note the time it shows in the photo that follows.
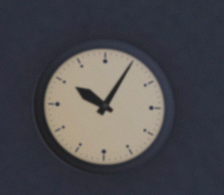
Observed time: 10:05
